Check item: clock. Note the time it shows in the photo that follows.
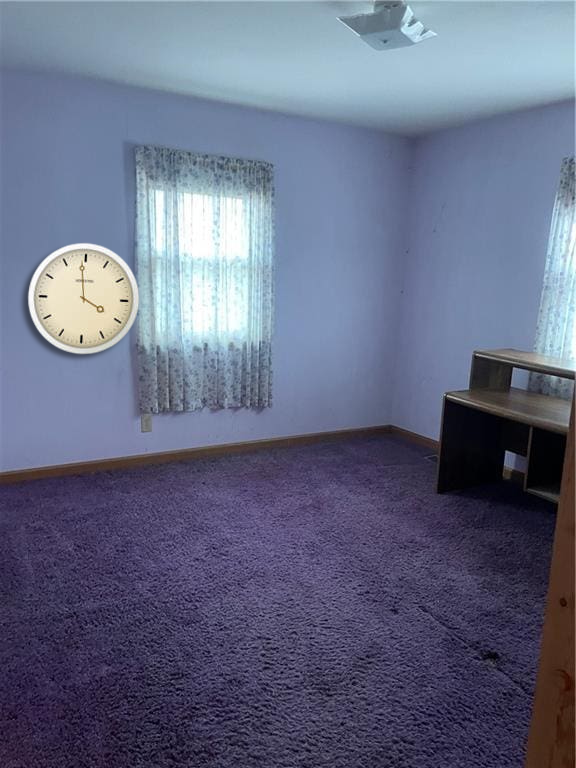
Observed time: 3:59
